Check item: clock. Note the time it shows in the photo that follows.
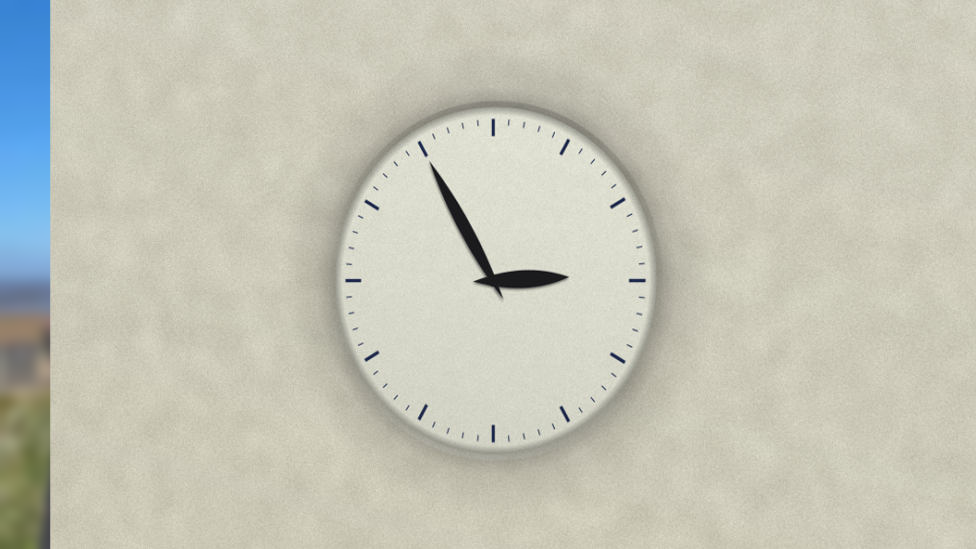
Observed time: 2:55
